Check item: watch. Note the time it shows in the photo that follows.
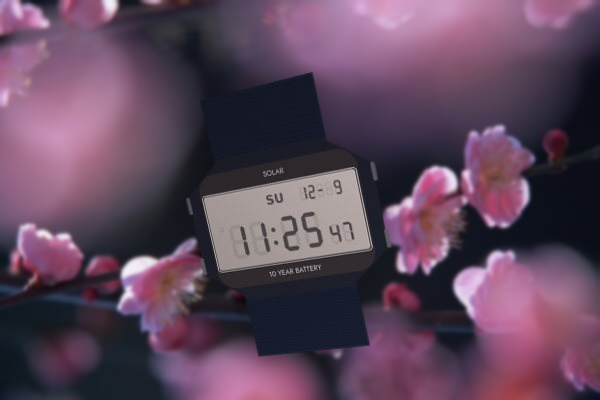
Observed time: 11:25:47
